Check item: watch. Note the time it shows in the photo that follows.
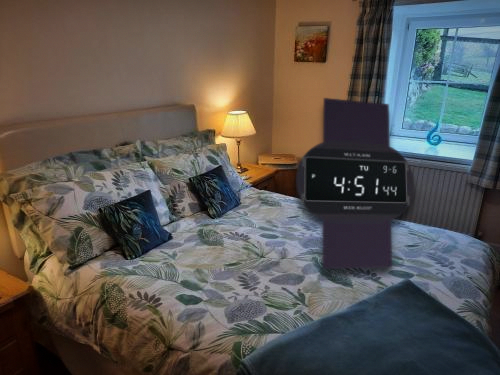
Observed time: 4:51:44
